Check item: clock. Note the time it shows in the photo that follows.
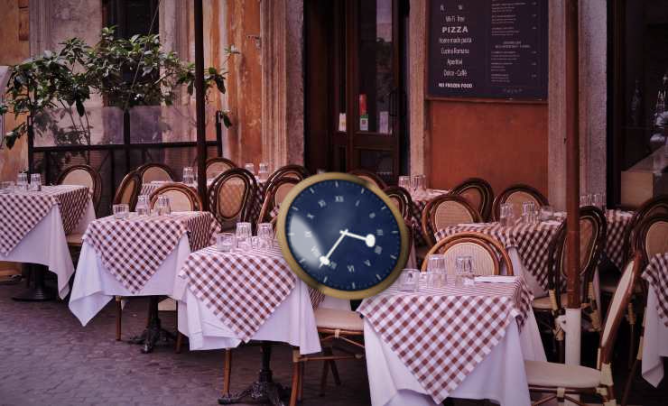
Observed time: 3:37
